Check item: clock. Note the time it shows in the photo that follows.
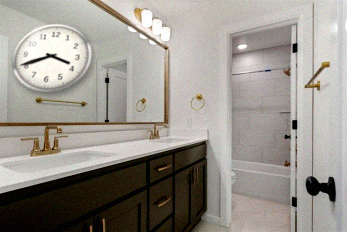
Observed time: 3:41
